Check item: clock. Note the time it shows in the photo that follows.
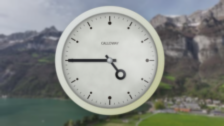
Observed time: 4:45
